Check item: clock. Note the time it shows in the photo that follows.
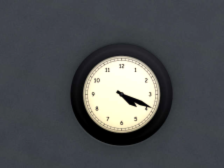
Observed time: 4:19
